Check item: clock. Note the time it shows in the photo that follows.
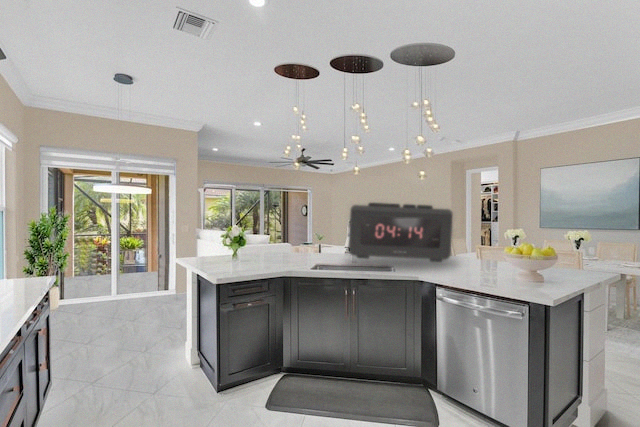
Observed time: 4:14
